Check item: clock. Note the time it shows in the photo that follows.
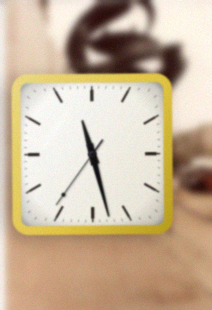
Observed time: 11:27:36
